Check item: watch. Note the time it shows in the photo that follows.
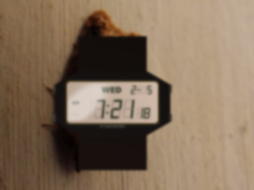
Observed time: 7:21
